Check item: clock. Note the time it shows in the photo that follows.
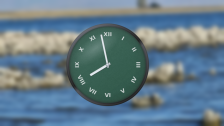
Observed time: 7:58
